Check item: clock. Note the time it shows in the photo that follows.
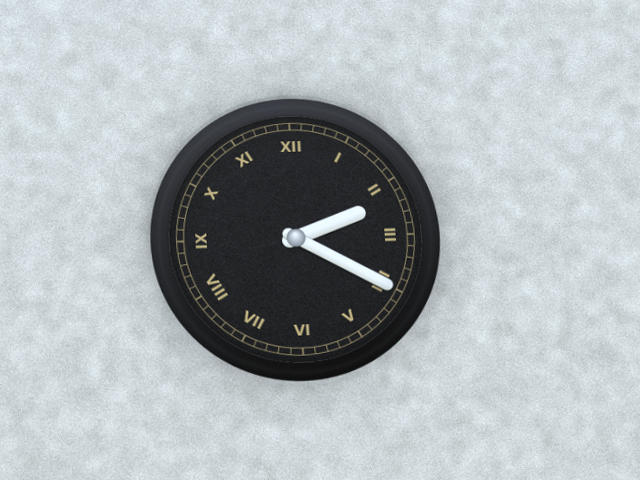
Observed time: 2:20
